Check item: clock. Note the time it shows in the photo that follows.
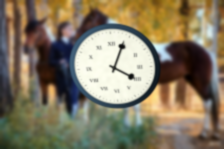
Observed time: 4:04
